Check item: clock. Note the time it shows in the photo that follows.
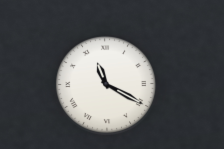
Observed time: 11:20
